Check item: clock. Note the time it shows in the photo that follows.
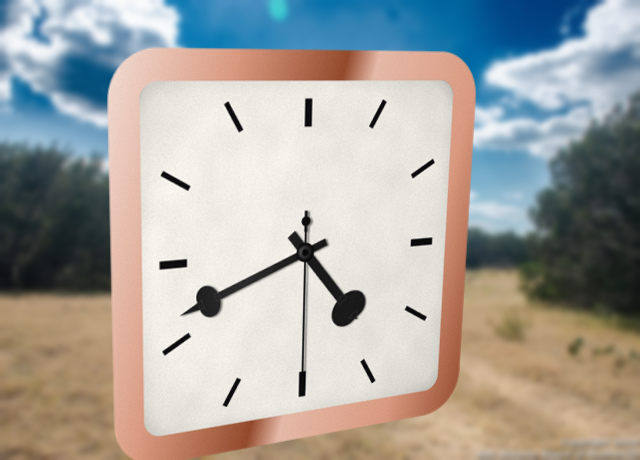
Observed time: 4:41:30
